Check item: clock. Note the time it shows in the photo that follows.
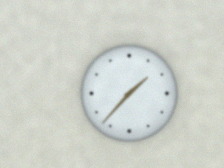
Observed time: 1:37
